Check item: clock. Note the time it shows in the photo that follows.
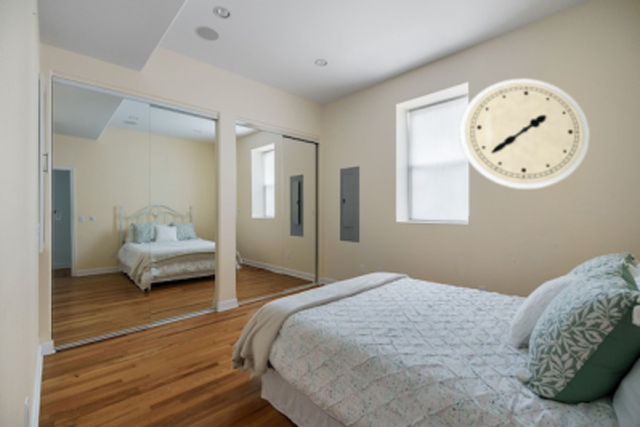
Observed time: 1:38
